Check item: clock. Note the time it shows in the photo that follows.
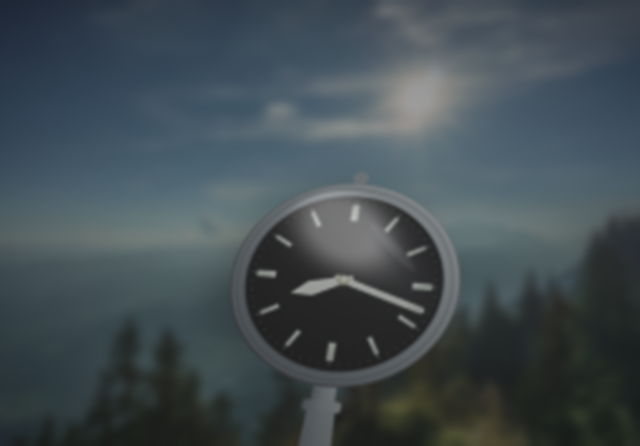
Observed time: 8:18
